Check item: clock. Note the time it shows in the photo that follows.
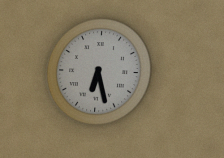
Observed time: 6:27
